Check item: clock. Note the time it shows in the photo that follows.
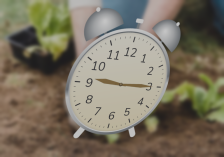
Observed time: 9:15
